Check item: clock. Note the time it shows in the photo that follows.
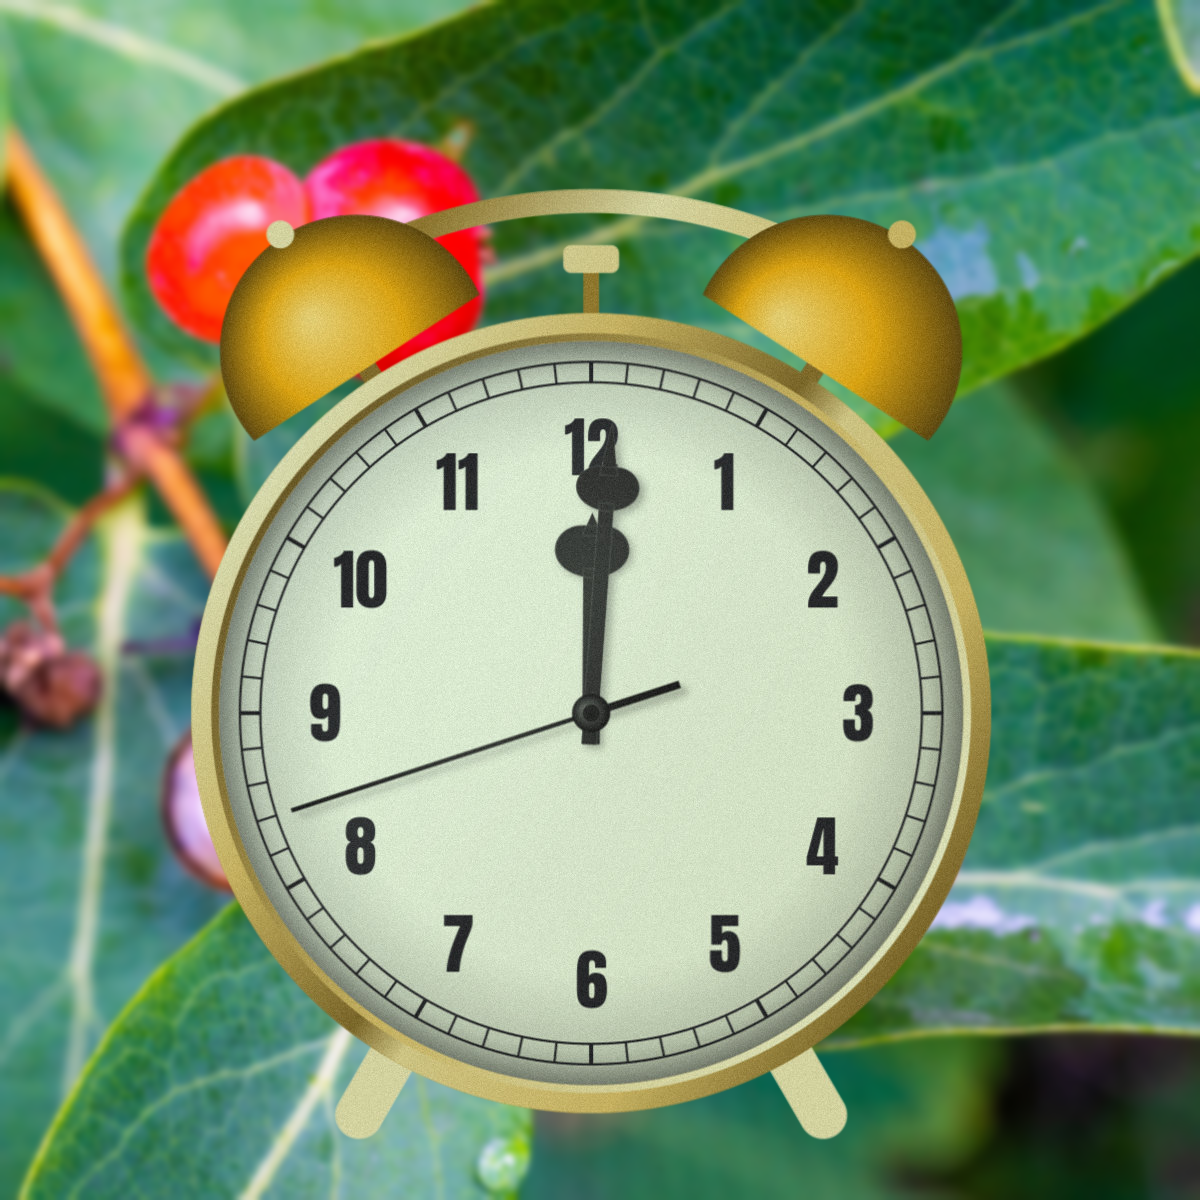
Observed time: 12:00:42
